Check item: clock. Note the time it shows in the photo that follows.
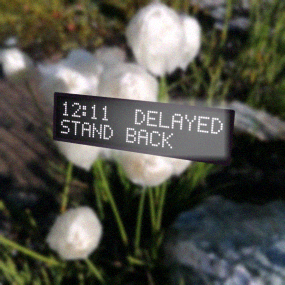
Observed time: 12:11
